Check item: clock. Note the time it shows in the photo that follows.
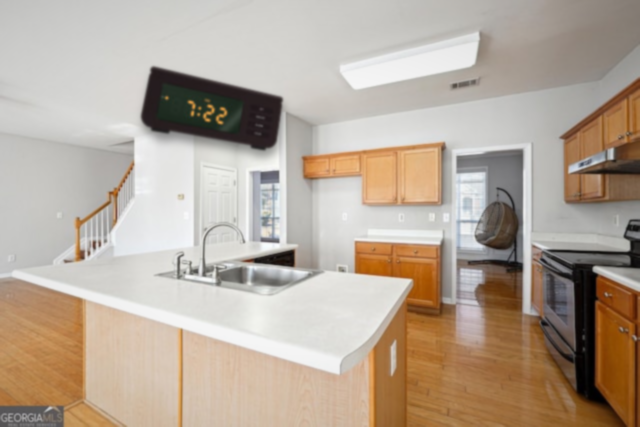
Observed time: 7:22
